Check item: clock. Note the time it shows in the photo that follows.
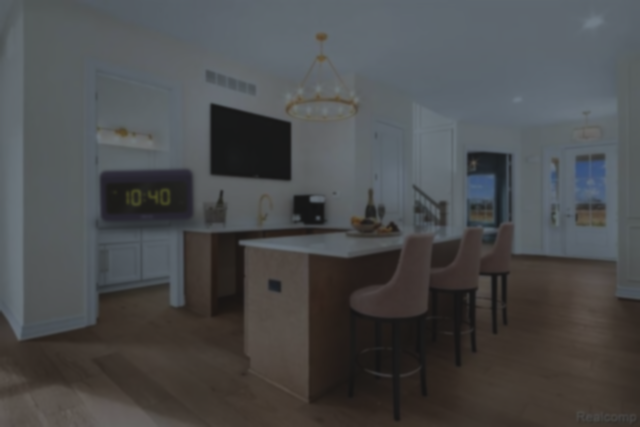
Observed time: 10:40
